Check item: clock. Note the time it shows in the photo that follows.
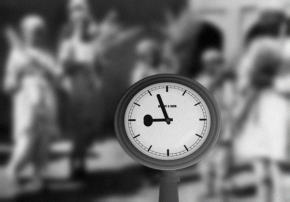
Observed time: 8:57
